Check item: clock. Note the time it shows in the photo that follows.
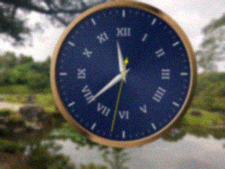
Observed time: 11:38:32
